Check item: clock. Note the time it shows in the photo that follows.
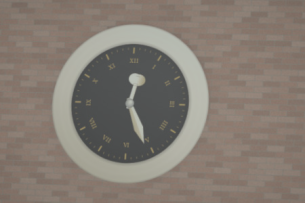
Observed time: 12:26
